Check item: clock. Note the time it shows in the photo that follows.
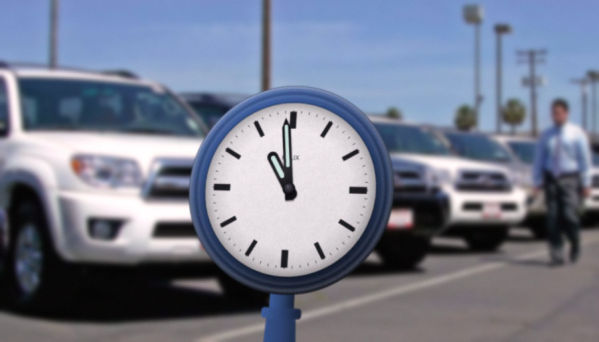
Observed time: 10:59
